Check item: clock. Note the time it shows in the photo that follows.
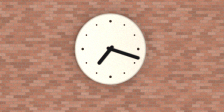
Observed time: 7:18
